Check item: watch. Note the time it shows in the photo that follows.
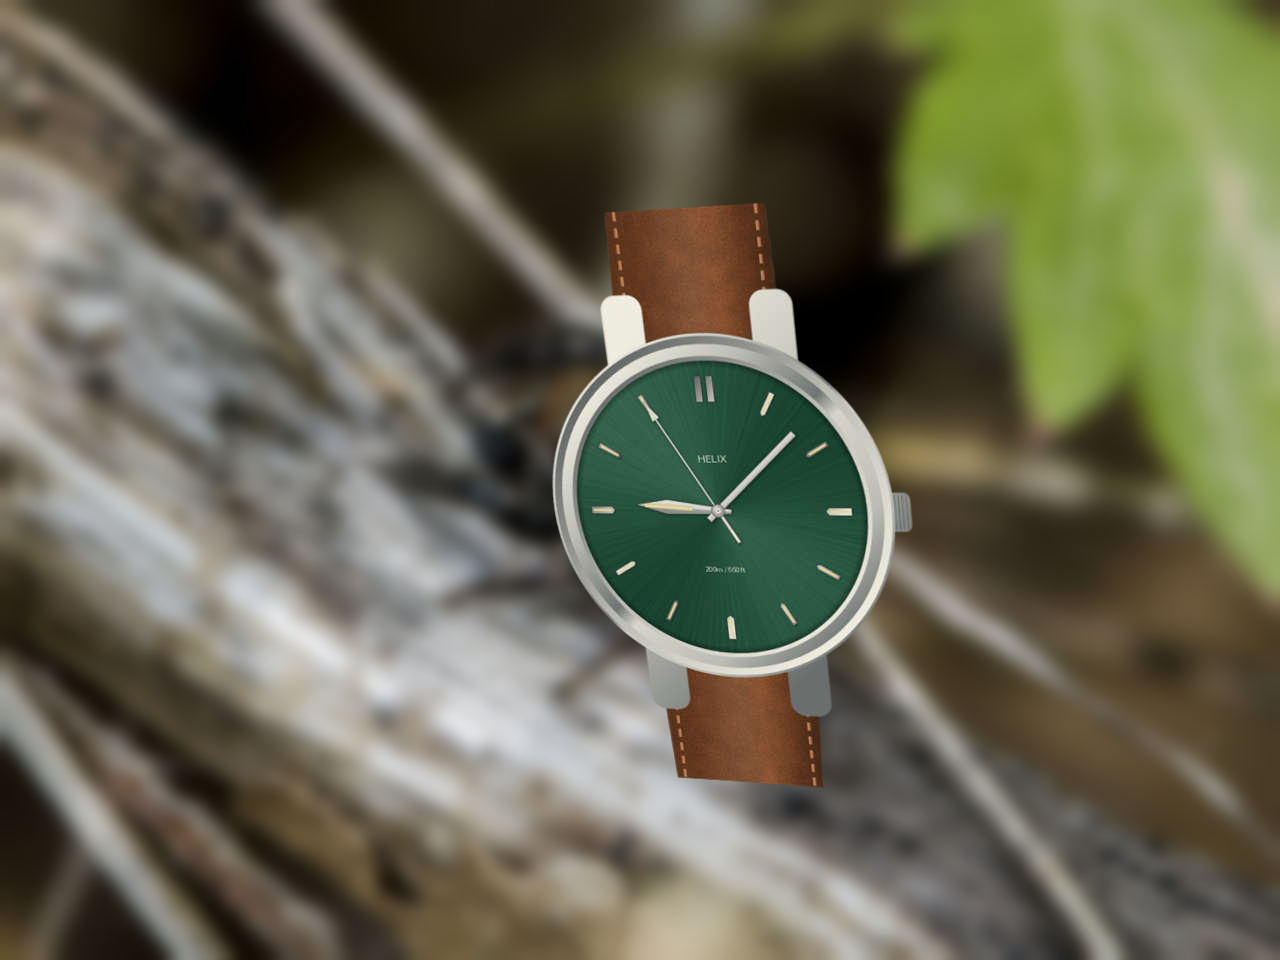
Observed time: 9:07:55
